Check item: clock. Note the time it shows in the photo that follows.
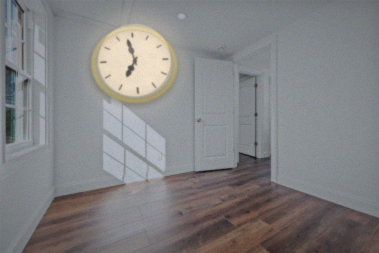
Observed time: 6:58
